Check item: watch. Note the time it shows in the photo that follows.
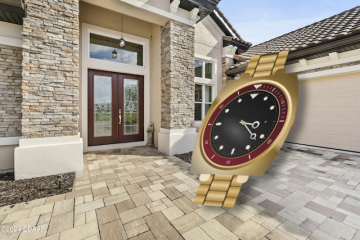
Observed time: 3:22
